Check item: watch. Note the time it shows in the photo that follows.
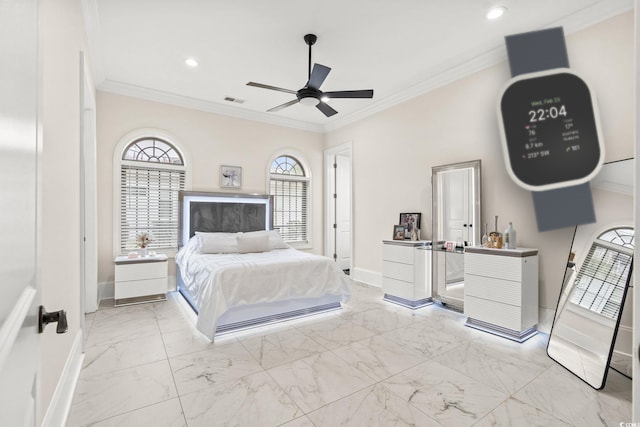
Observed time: 22:04
